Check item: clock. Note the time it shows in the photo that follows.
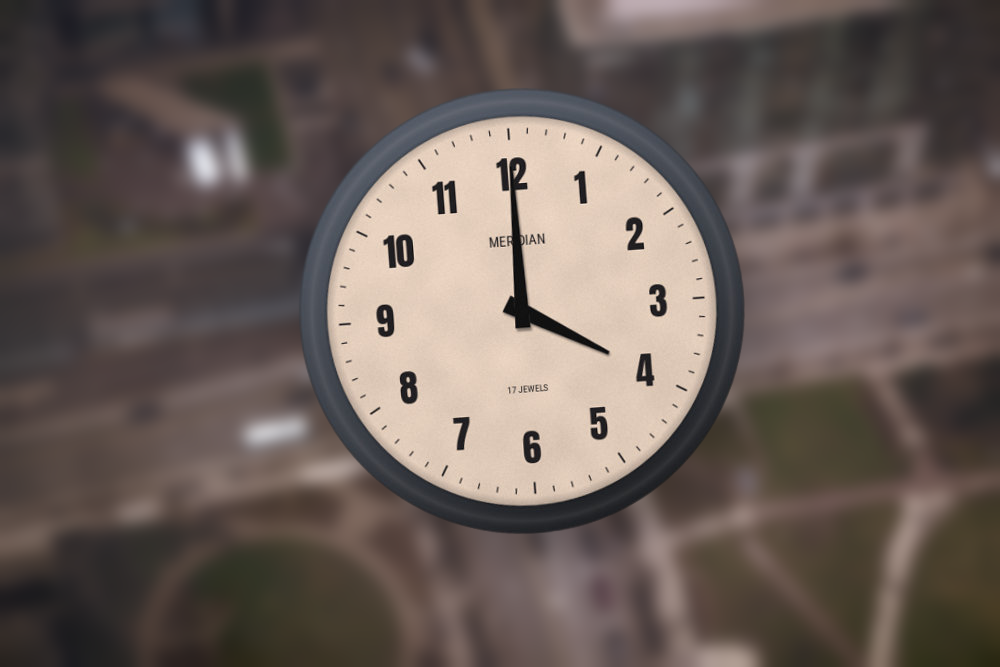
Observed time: 4:00
